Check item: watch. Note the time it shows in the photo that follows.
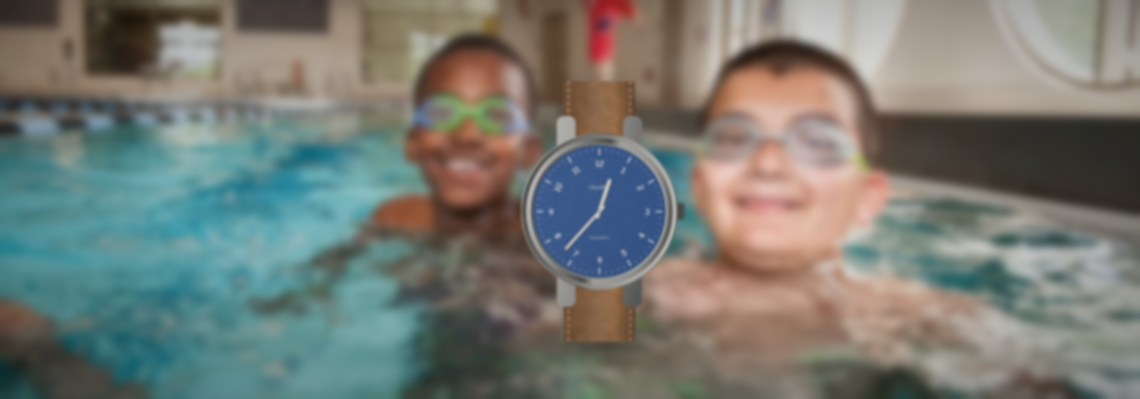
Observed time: 12:37
